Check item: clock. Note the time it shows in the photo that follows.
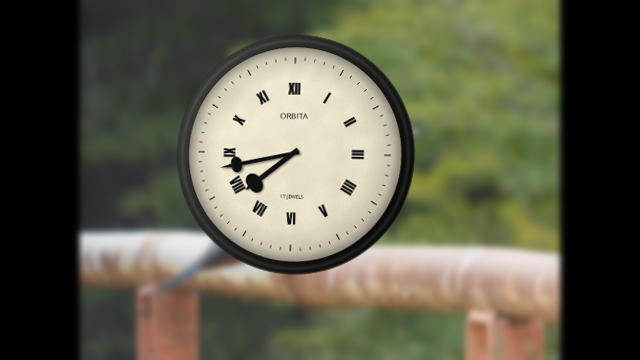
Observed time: 7:43
